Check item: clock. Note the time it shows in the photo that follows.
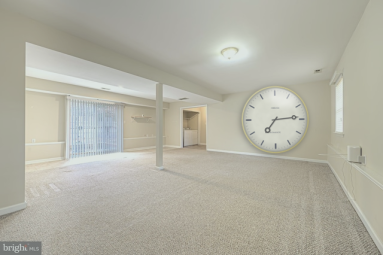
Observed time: 7:14
